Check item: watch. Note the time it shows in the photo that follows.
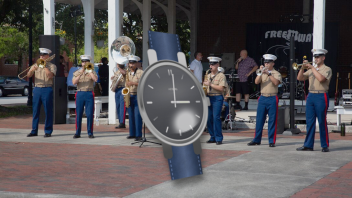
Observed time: 3:01
